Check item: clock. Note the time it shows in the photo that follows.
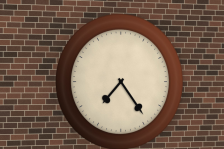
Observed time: 7:24
